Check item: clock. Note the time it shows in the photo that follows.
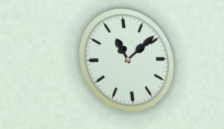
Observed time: 11:09
